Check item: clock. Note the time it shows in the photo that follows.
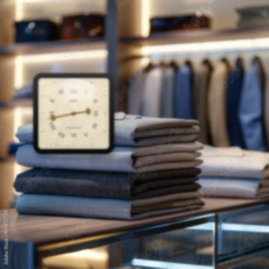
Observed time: 2:43
